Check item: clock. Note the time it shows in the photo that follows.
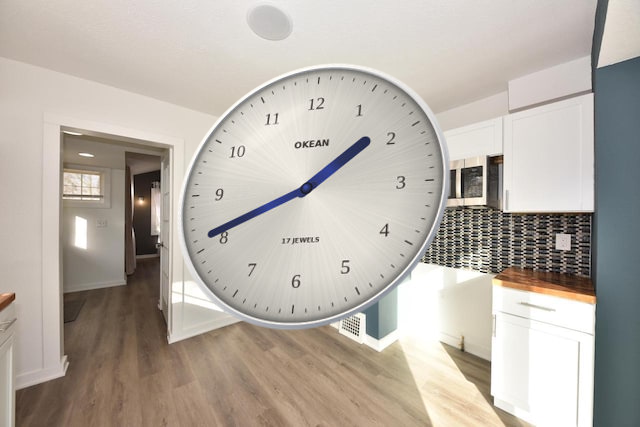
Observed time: 1:41
